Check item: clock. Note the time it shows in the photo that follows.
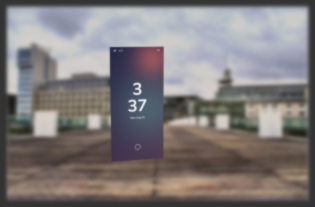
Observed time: 3:37
